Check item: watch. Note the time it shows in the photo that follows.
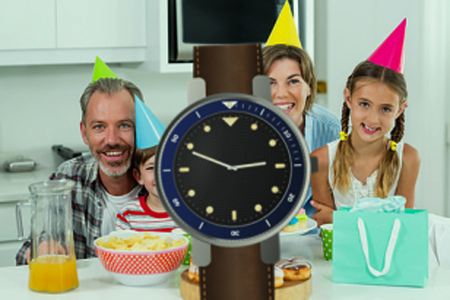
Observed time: 2:49
